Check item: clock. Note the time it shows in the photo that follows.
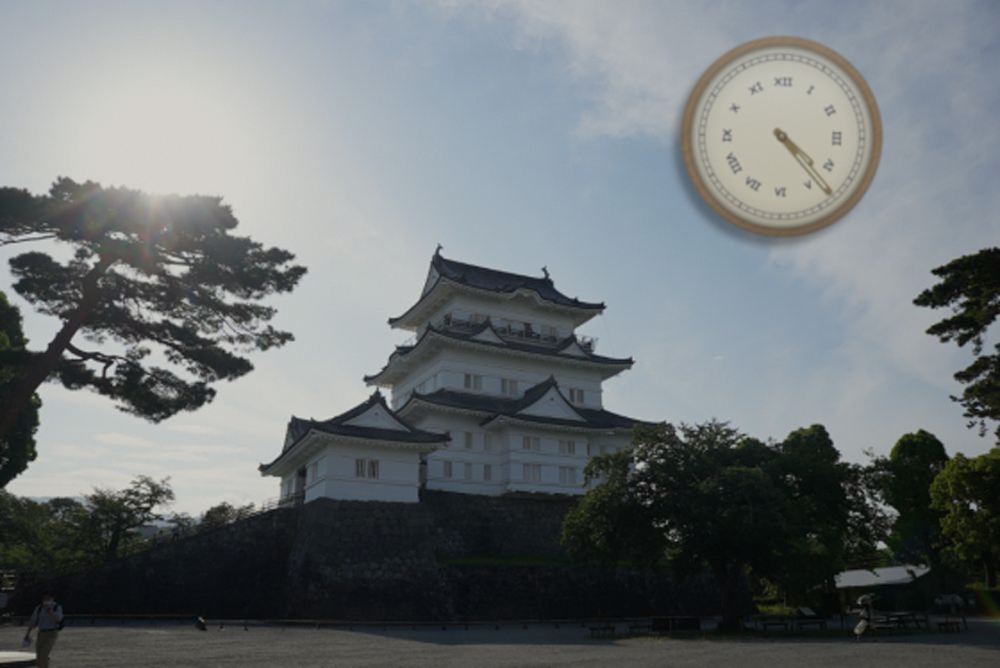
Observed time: 4:23
